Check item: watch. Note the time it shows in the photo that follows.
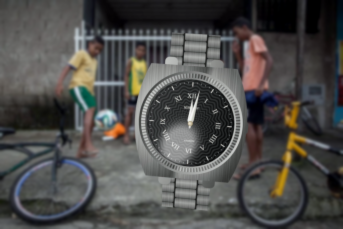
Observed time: 12:02
